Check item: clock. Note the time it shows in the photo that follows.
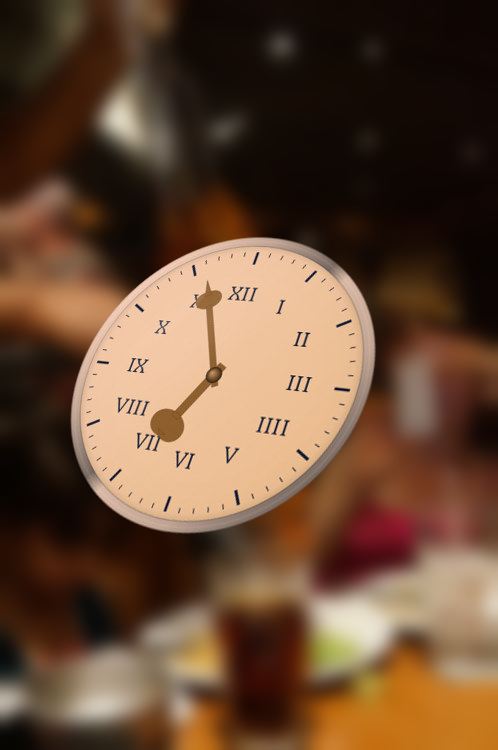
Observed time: 6:56
